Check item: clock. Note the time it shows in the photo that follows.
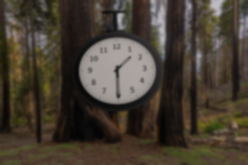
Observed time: 1:30
